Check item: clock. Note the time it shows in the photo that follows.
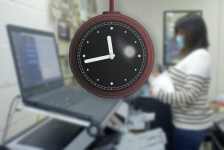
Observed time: 11:43
